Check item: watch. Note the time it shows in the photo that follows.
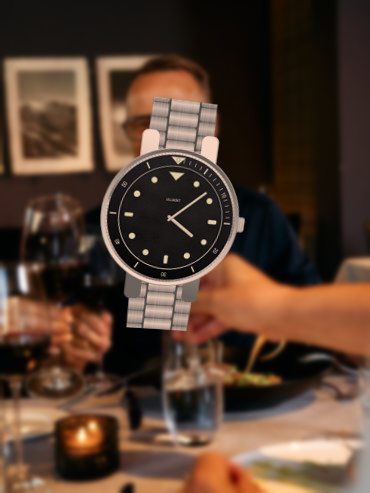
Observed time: 4:08
